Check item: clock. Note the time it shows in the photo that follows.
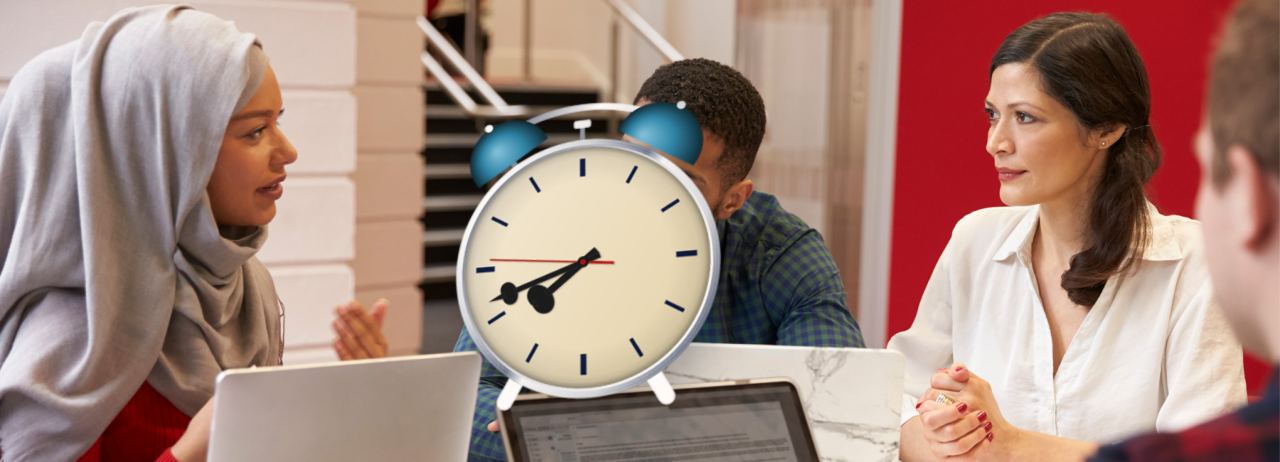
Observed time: 7:41:46
